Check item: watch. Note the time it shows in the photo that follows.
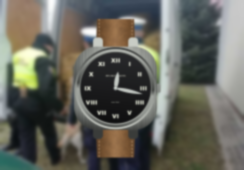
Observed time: 12:17
